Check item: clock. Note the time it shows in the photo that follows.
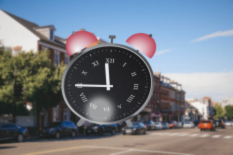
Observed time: 11:45
